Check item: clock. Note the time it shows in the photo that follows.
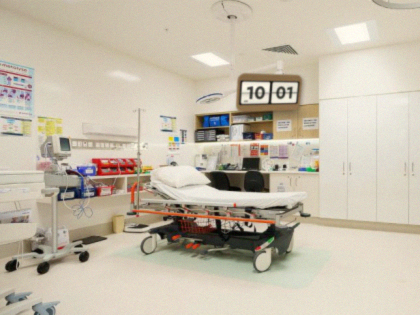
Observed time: 10:01
